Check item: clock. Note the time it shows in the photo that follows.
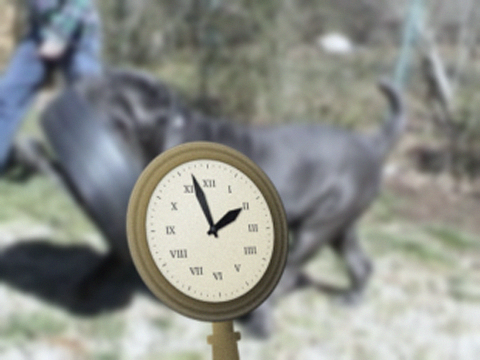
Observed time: 1:57
